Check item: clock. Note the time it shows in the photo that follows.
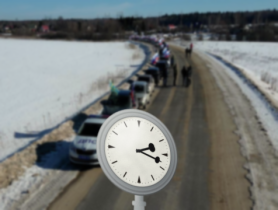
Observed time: 2:18
